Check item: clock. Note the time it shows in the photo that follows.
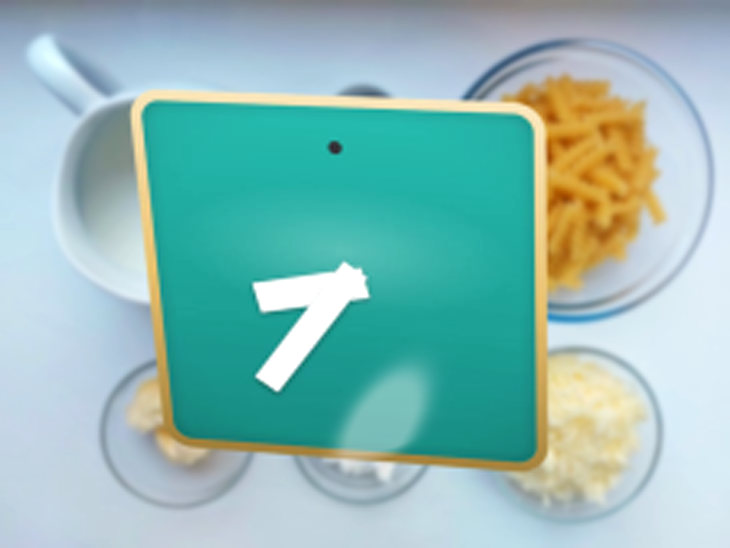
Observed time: 8:36
